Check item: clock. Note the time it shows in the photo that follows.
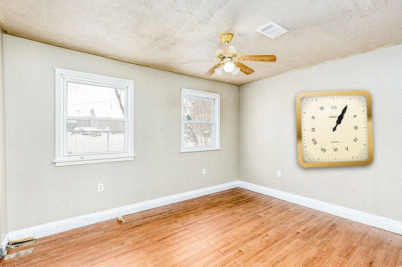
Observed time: 1:05
